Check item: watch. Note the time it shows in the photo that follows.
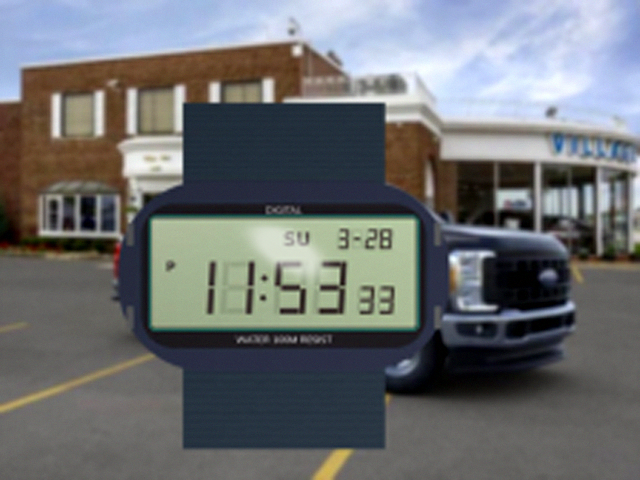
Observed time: 11:53:33
